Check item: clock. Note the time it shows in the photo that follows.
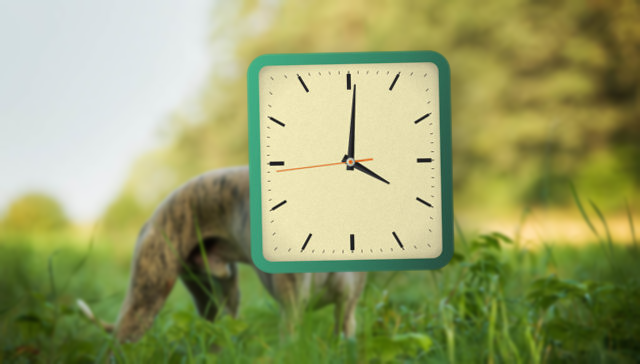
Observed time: 4:00:44
